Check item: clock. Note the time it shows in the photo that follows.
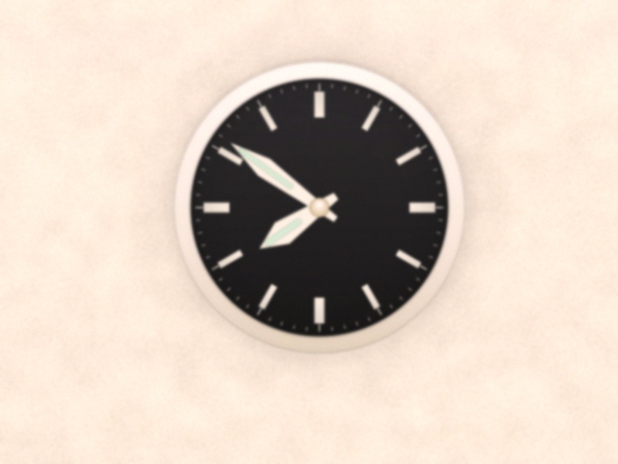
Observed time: 7:51
